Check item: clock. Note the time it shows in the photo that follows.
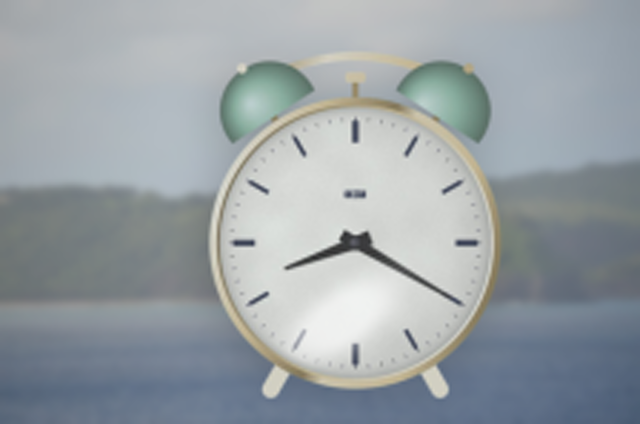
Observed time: 8:20
